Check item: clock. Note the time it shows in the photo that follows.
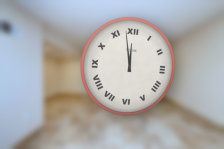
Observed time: 11:58
